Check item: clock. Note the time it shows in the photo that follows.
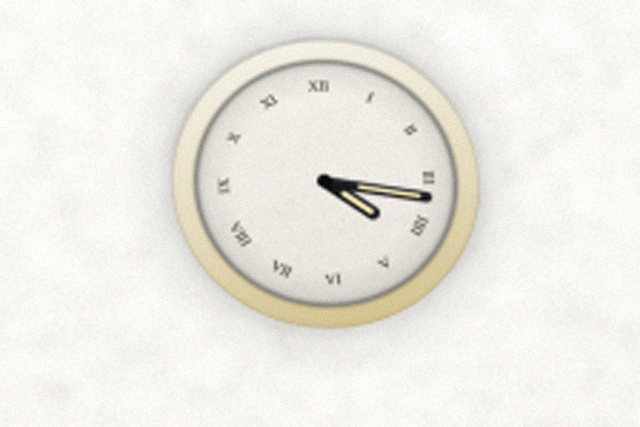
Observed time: 4:17
